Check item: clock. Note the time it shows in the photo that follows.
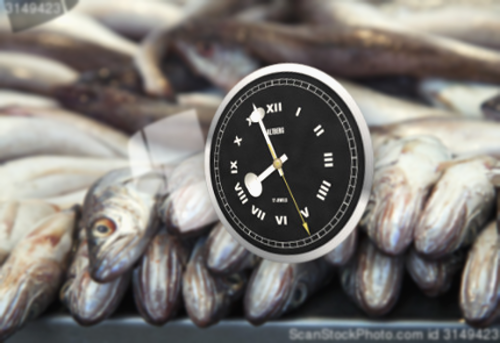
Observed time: 7:56:26
